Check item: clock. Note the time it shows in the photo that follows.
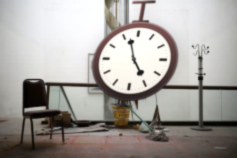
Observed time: 4:57
